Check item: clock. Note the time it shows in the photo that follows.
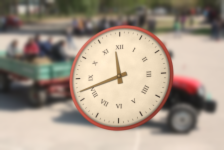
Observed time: 11:42
